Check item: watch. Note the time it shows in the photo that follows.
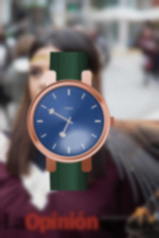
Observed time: 6:50
